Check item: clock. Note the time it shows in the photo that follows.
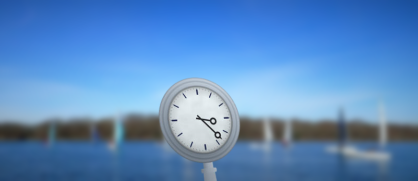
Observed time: 3:23
